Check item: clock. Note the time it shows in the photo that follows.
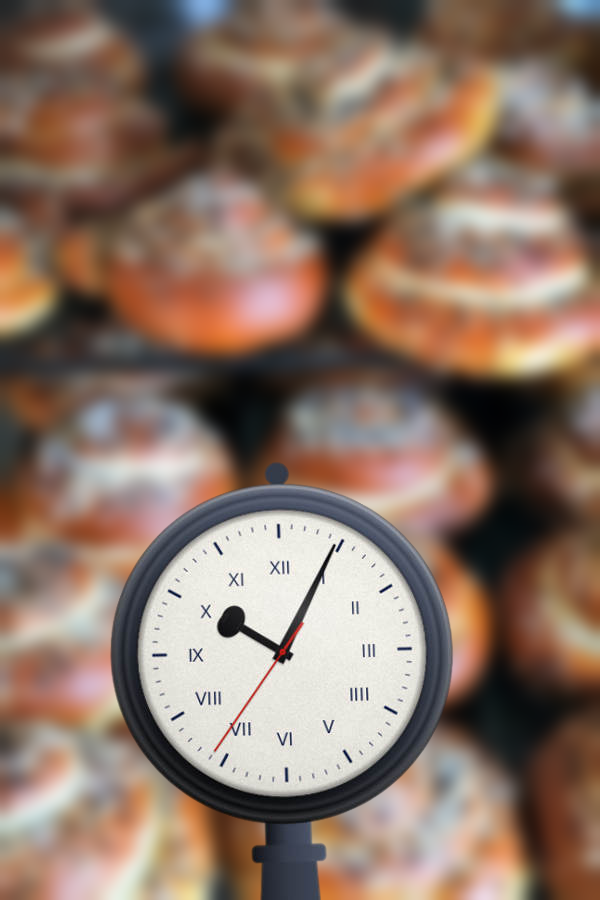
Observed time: 10:04:36
